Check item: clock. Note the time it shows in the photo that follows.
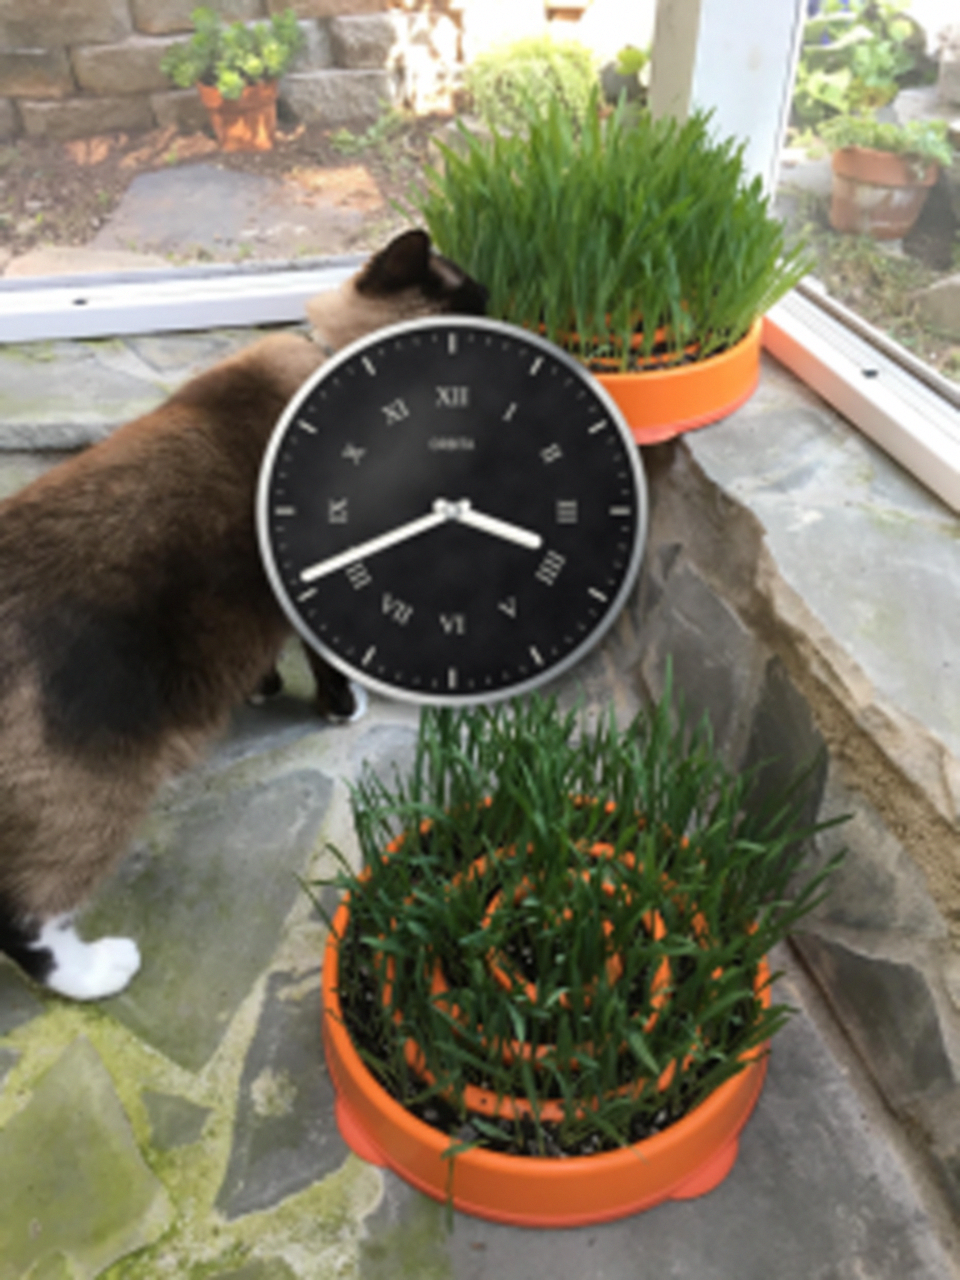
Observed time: 3:41
